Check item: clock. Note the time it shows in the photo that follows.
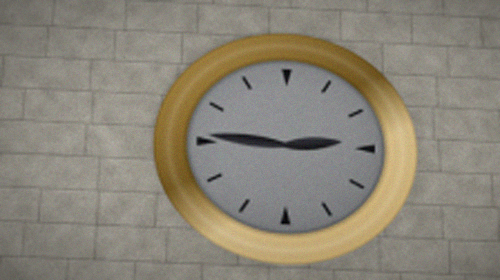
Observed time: 2:46
